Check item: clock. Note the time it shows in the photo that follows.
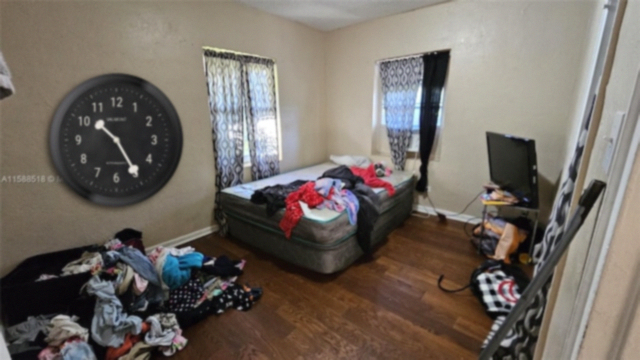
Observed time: 10:25
